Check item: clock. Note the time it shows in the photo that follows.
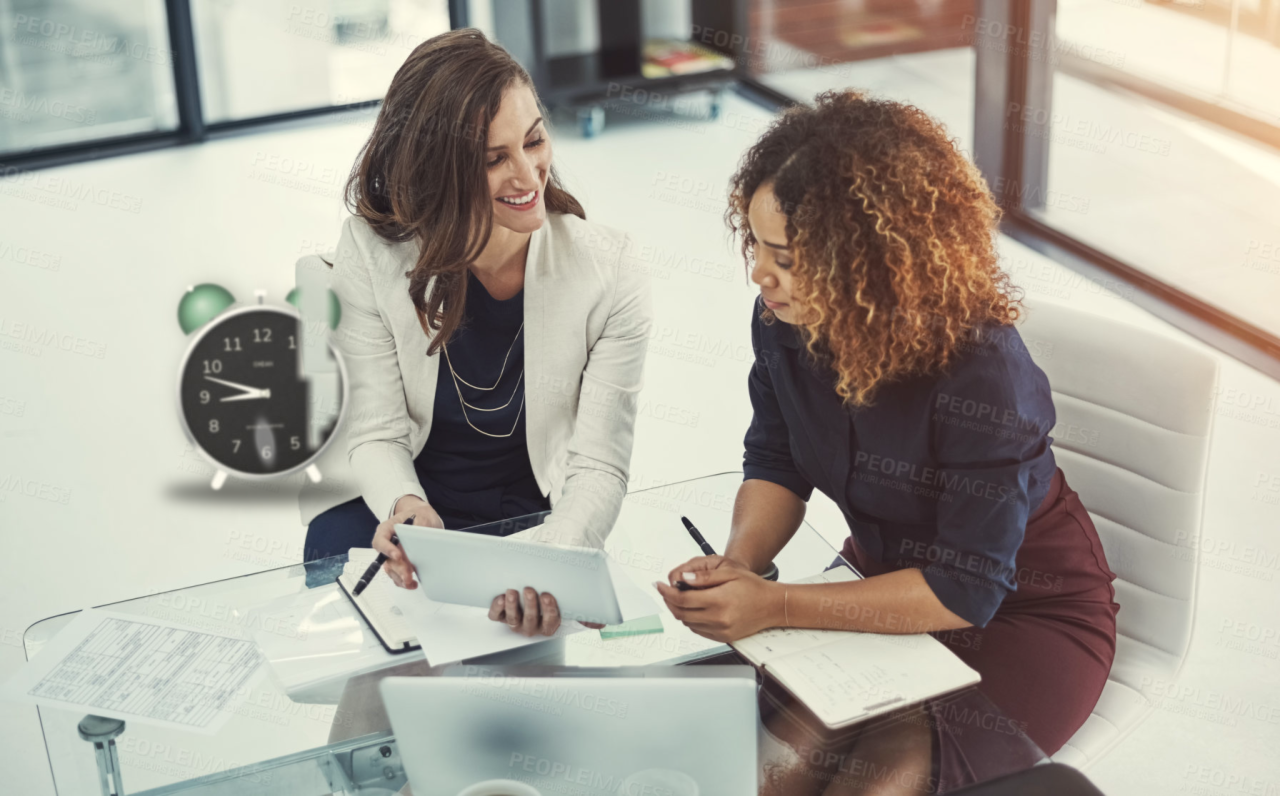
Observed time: 8:48
